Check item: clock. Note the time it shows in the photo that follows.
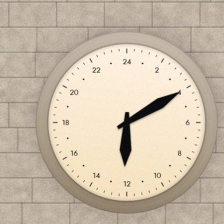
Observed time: 12:10
